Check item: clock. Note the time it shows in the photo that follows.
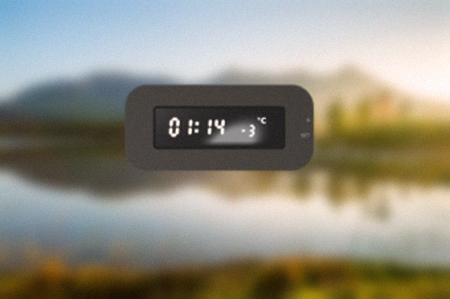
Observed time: 1:14
